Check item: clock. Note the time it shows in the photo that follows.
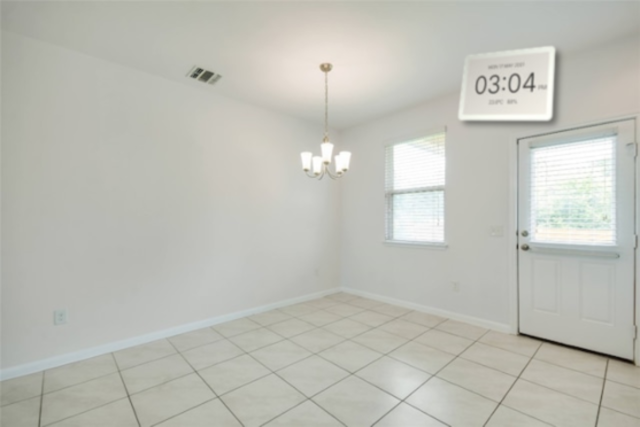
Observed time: 3:04
